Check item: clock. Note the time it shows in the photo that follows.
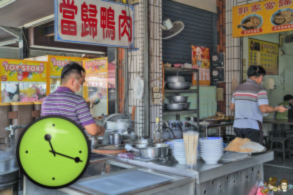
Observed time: 11:18
